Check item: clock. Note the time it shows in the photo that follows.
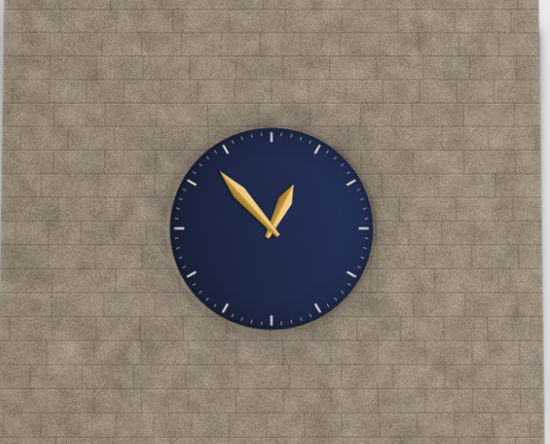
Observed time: 12:53
